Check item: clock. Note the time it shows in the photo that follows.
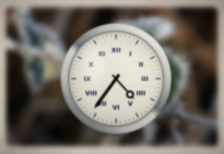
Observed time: 4:36
